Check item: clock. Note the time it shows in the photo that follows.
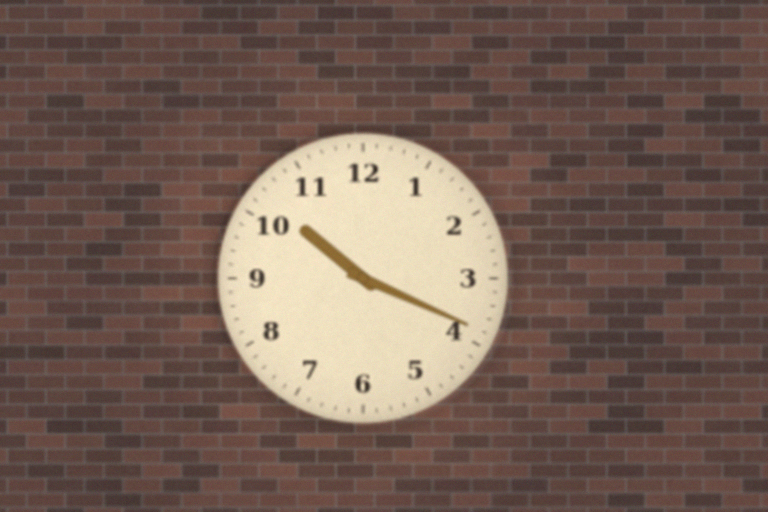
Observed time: 10:19
